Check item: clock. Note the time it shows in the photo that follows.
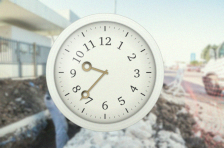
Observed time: 9:37
